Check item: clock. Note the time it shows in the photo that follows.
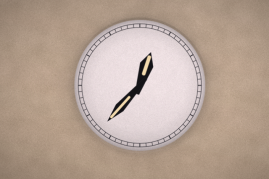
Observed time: 12:37
